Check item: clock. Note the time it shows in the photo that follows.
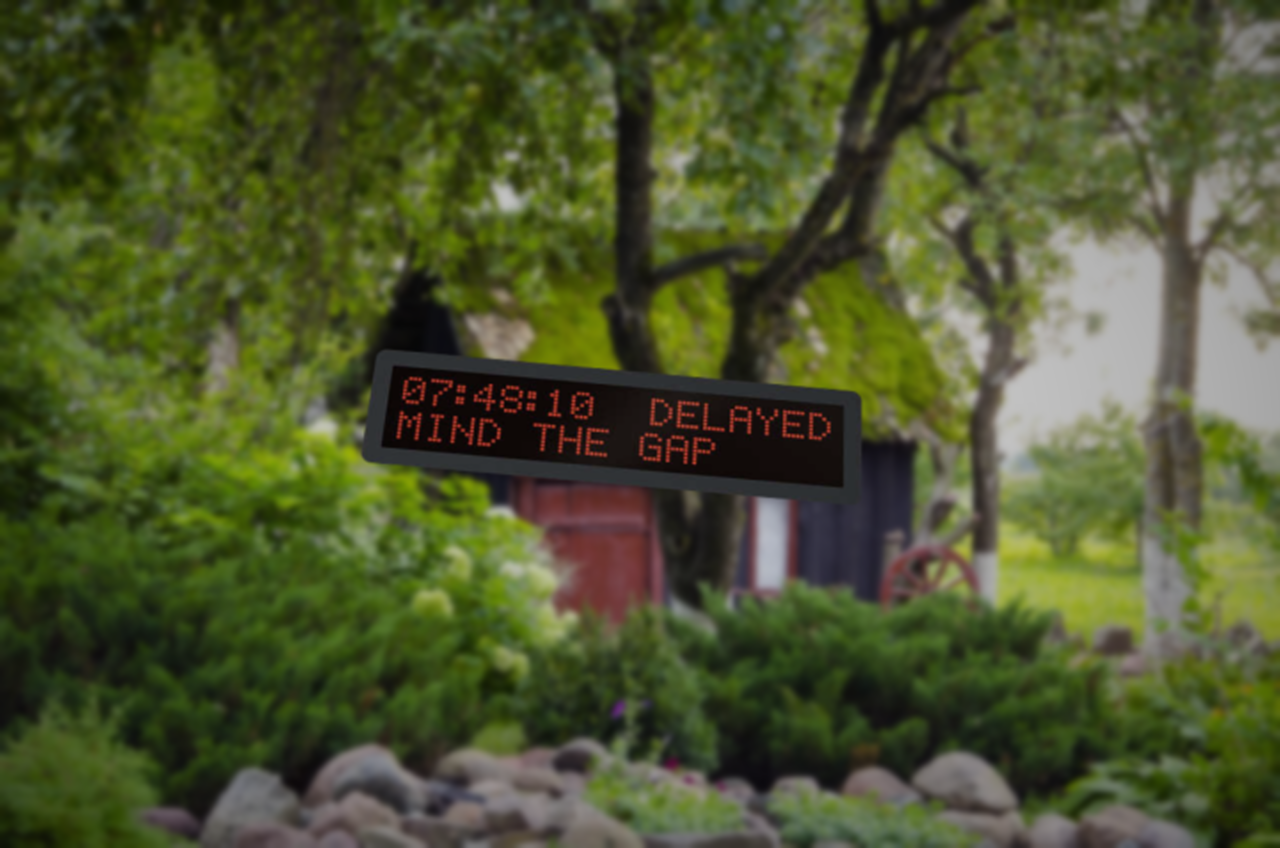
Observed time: 7:48:10
